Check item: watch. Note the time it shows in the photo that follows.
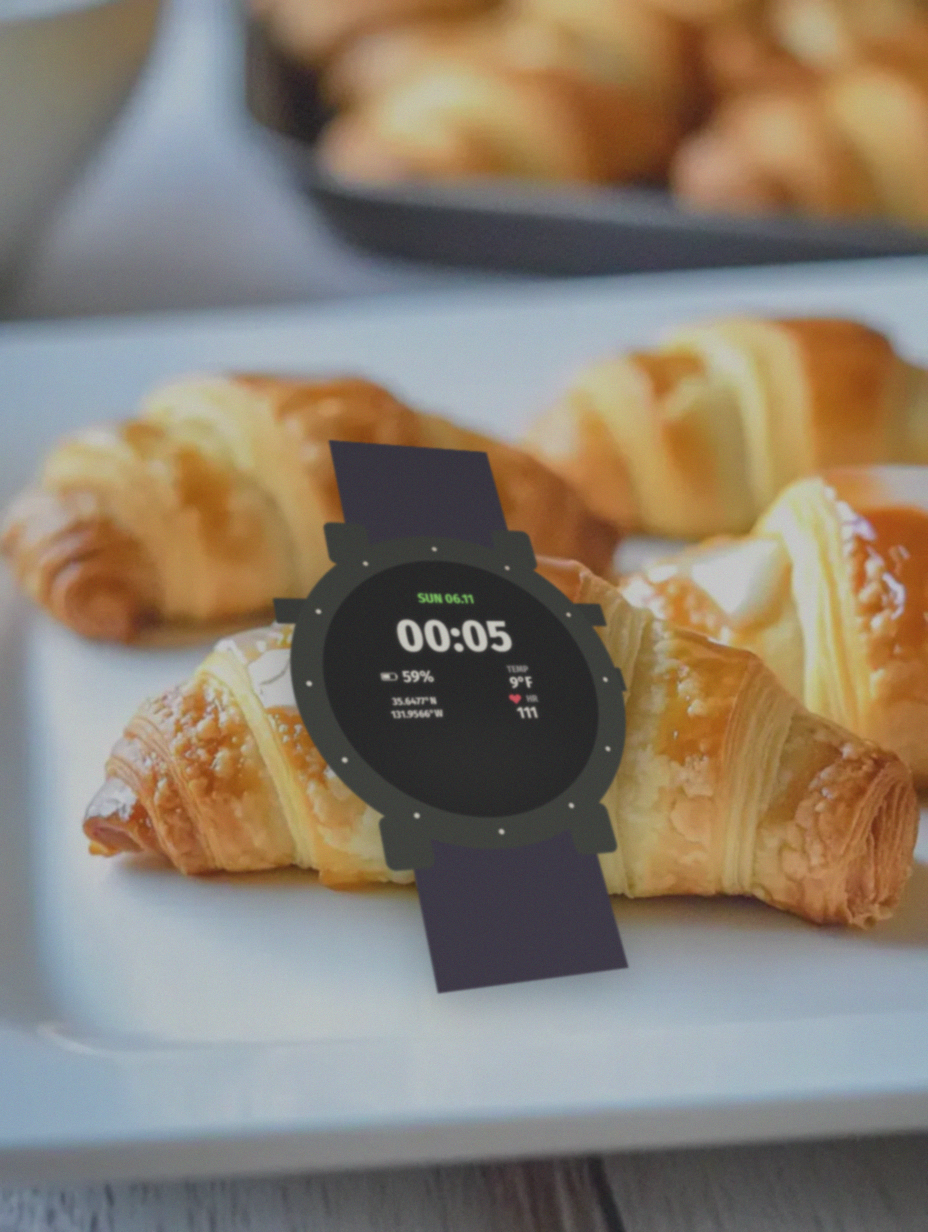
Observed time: 0:05
